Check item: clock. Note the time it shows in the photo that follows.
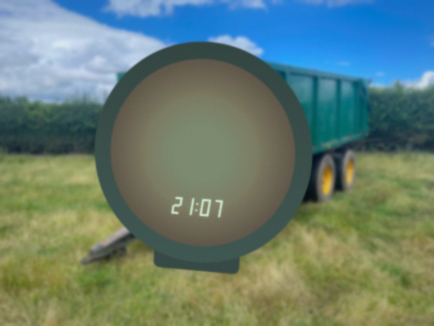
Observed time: 21:07
